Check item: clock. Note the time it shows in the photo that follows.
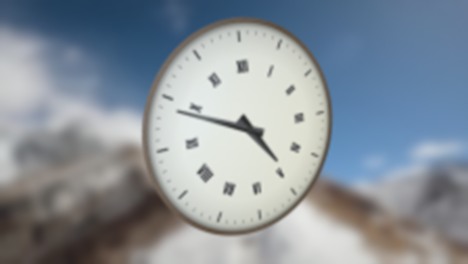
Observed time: 4:49
